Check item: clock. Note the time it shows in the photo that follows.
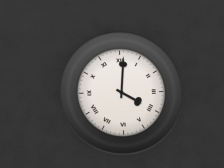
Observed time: 4:01
